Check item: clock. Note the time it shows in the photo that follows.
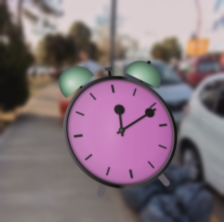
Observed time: 12:11
